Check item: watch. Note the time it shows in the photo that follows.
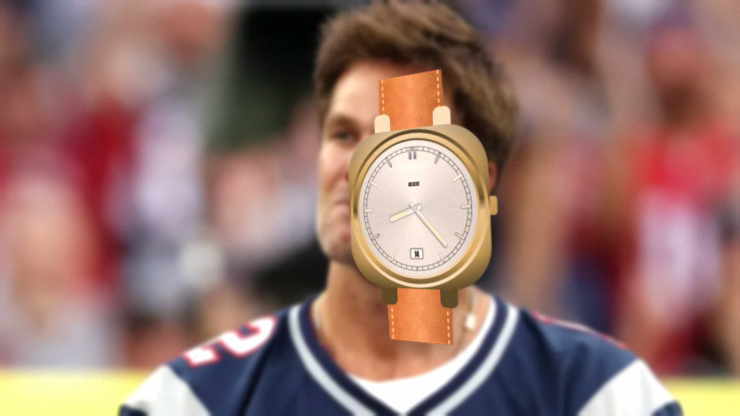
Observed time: 8:23
